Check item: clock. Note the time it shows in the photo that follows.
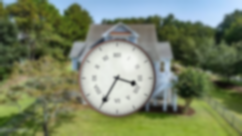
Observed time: 3:35
